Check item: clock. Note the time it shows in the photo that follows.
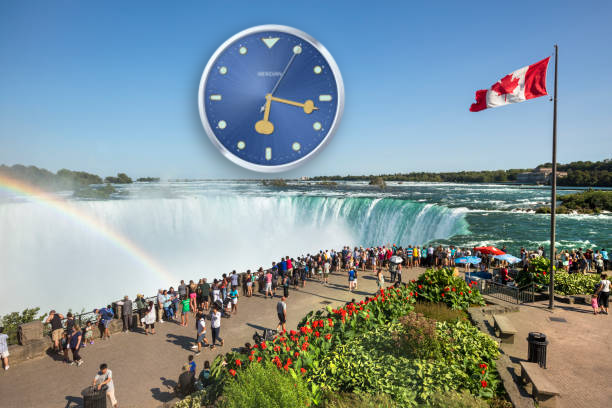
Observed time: 6:17:05
